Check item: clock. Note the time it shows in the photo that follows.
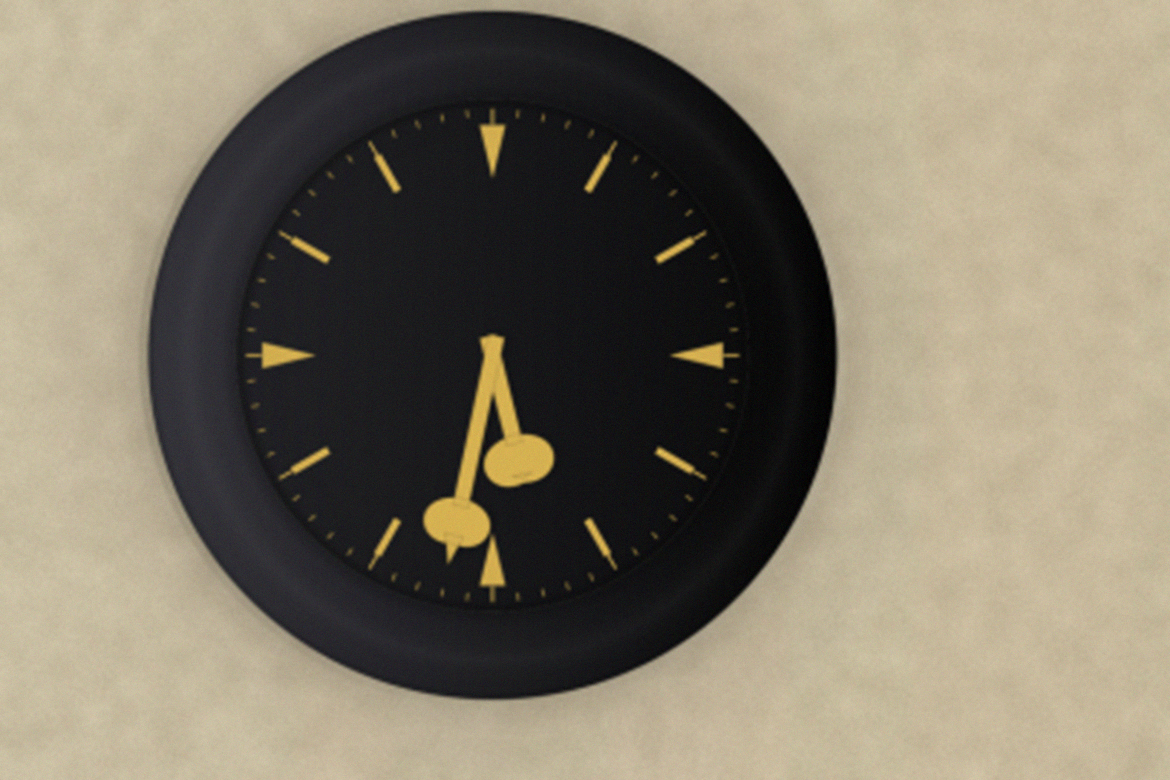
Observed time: 5:32
